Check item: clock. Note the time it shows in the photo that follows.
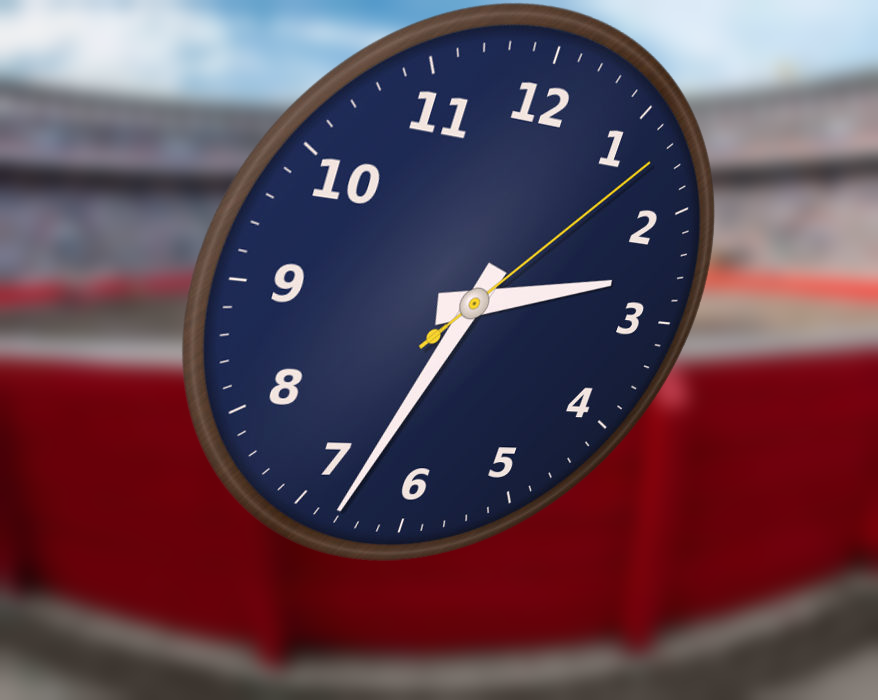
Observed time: 2:33:07
